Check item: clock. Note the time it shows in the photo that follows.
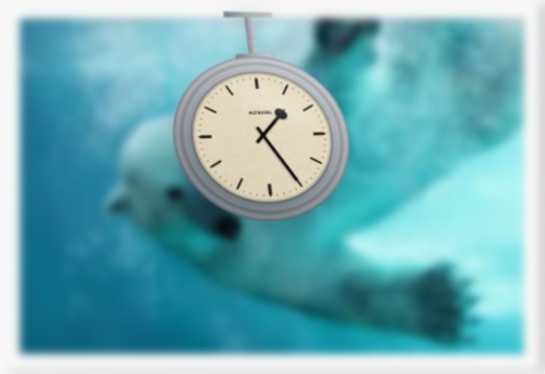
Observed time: 1:25
